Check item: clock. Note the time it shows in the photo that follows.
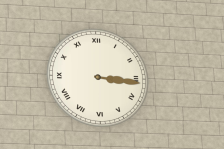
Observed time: 3:16
